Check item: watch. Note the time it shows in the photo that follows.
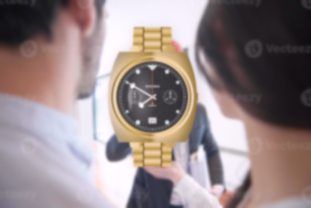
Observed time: 7:50
